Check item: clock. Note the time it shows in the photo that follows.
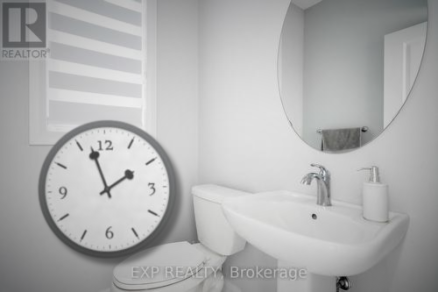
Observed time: 1:57
